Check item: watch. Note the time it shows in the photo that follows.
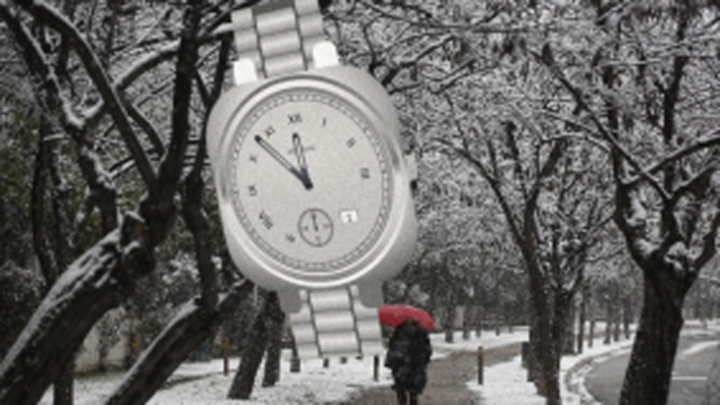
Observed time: 11:53
